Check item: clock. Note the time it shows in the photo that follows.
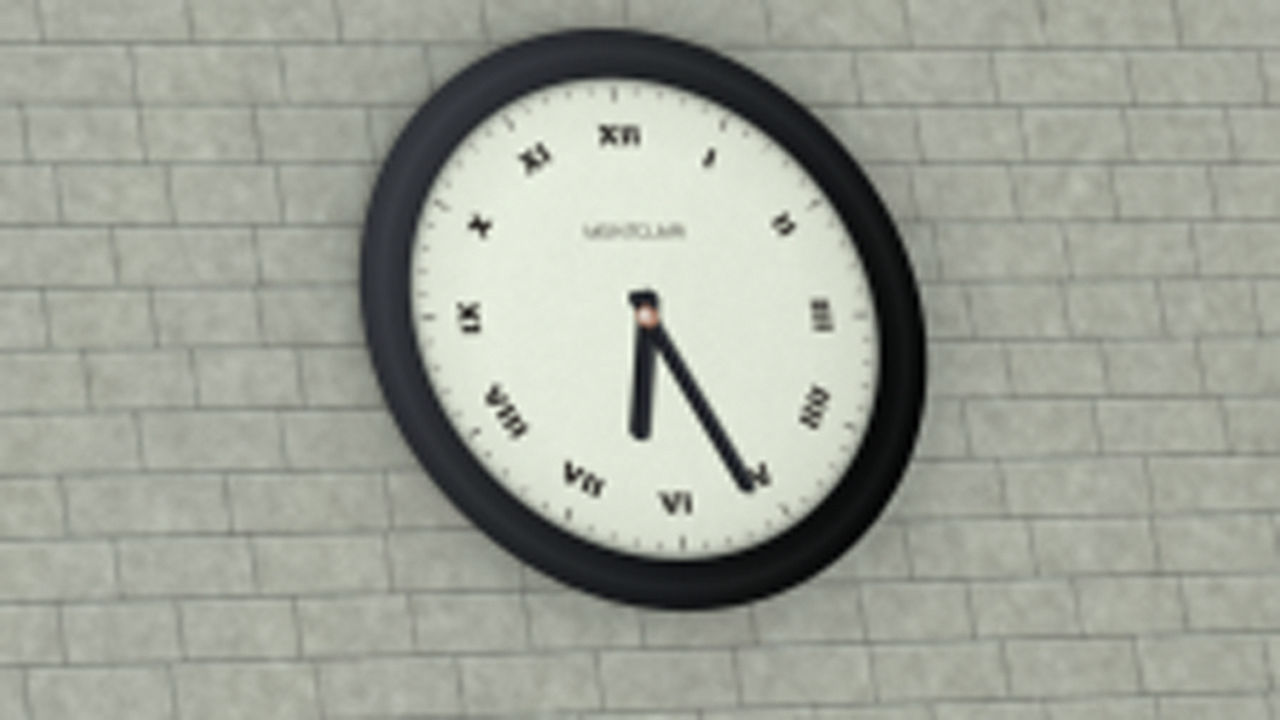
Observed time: 6:26
